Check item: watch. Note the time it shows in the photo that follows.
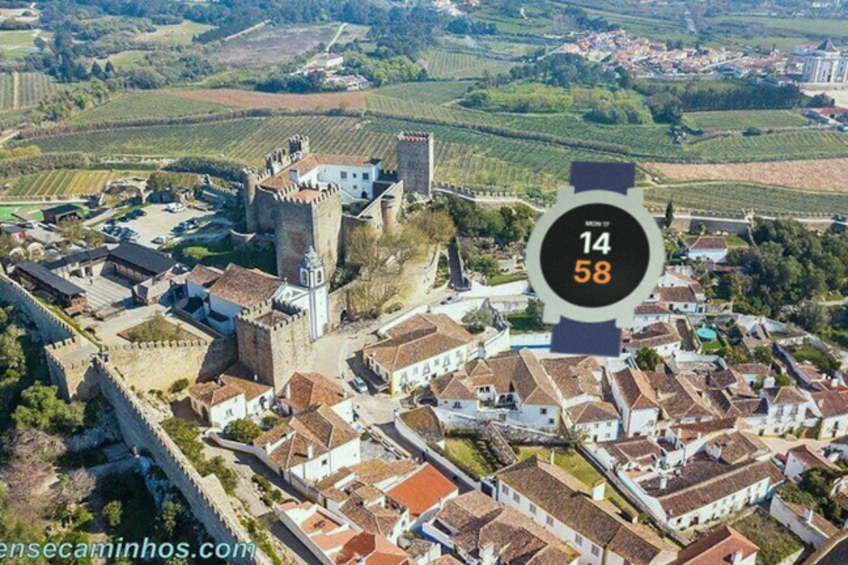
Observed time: 14:58
